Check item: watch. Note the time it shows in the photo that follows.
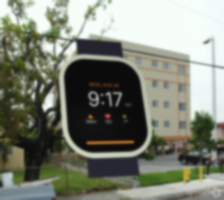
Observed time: 9:17
